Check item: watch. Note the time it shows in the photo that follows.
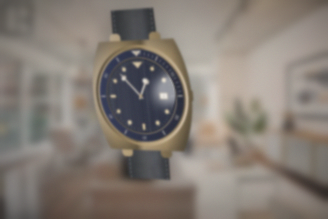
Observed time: 12:53
